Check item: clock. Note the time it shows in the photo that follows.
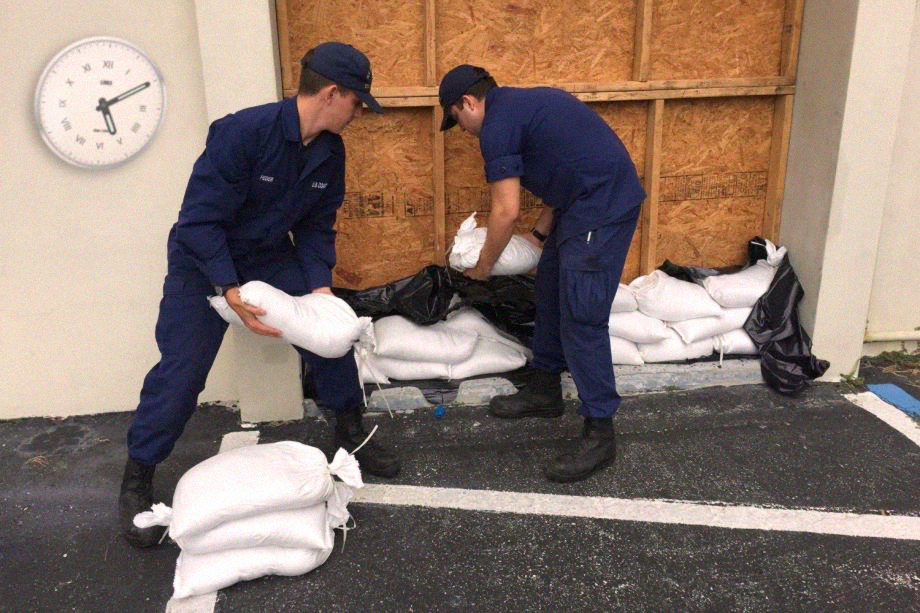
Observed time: 5:10
